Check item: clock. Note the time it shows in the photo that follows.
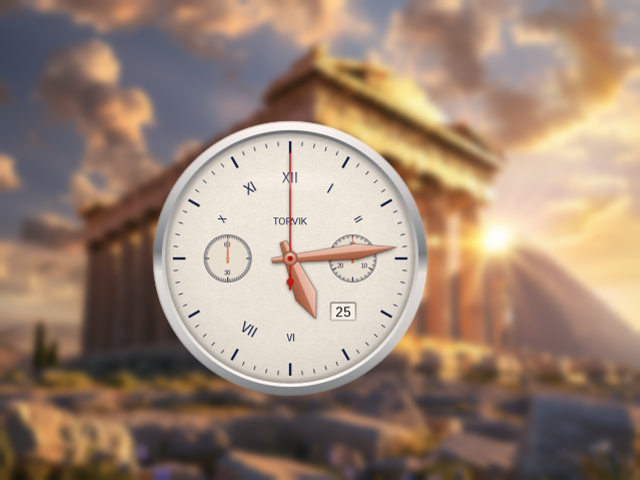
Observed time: 5:14
